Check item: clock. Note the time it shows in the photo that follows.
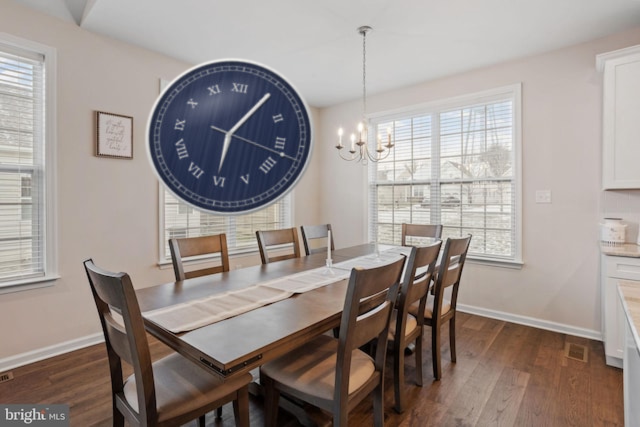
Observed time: 6:05:17
